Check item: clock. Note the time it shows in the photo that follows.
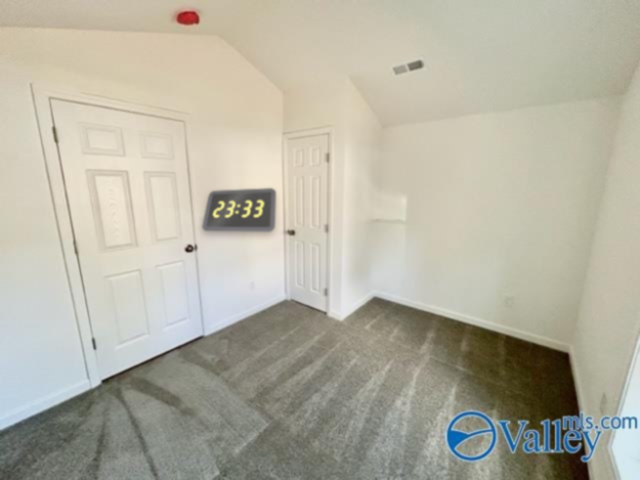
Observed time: 23:33
